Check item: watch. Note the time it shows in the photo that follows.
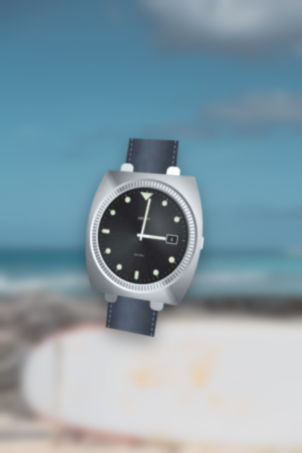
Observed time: 3:01
